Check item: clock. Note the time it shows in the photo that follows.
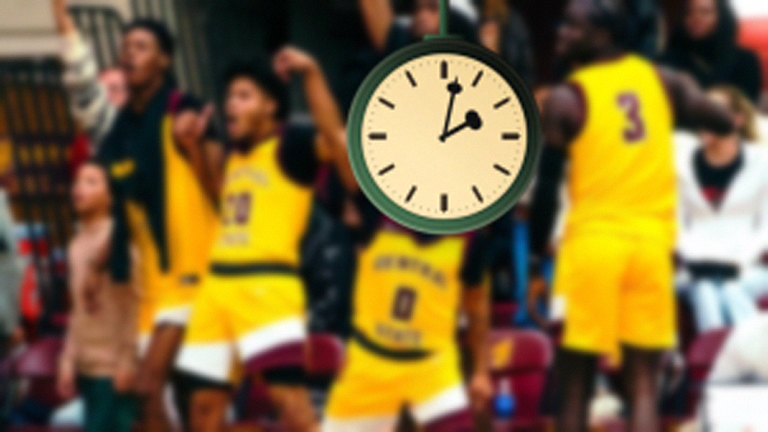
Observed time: 2:02
